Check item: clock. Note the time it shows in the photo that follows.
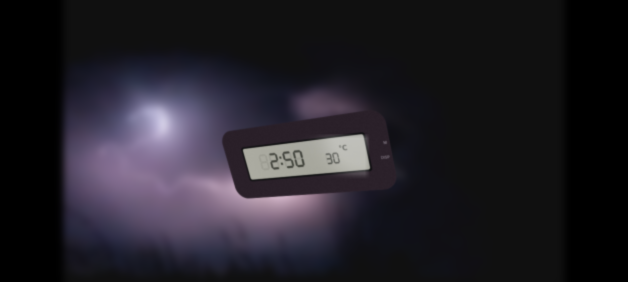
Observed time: 2:50
